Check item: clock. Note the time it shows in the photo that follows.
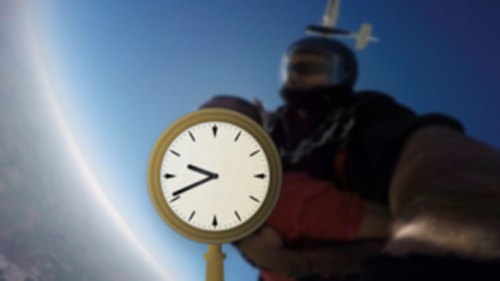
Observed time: 9:41
